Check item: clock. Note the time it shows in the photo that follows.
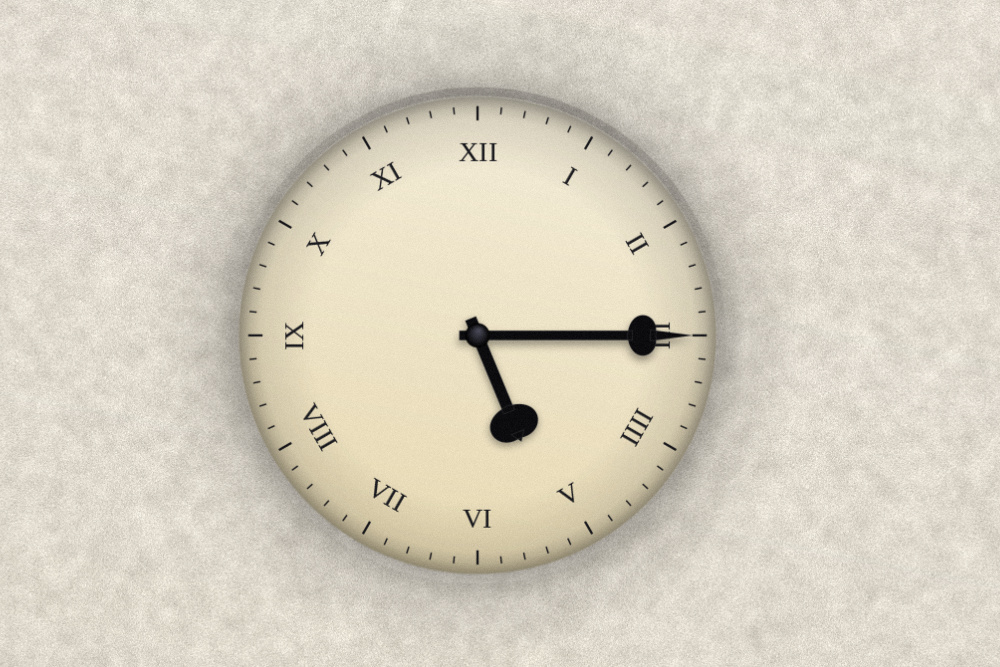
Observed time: 5:15
